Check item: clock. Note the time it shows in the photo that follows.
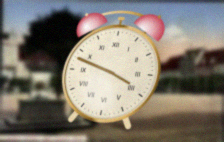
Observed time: 3:48
